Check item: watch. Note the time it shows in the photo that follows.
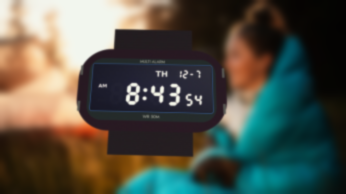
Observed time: 8:43:54
